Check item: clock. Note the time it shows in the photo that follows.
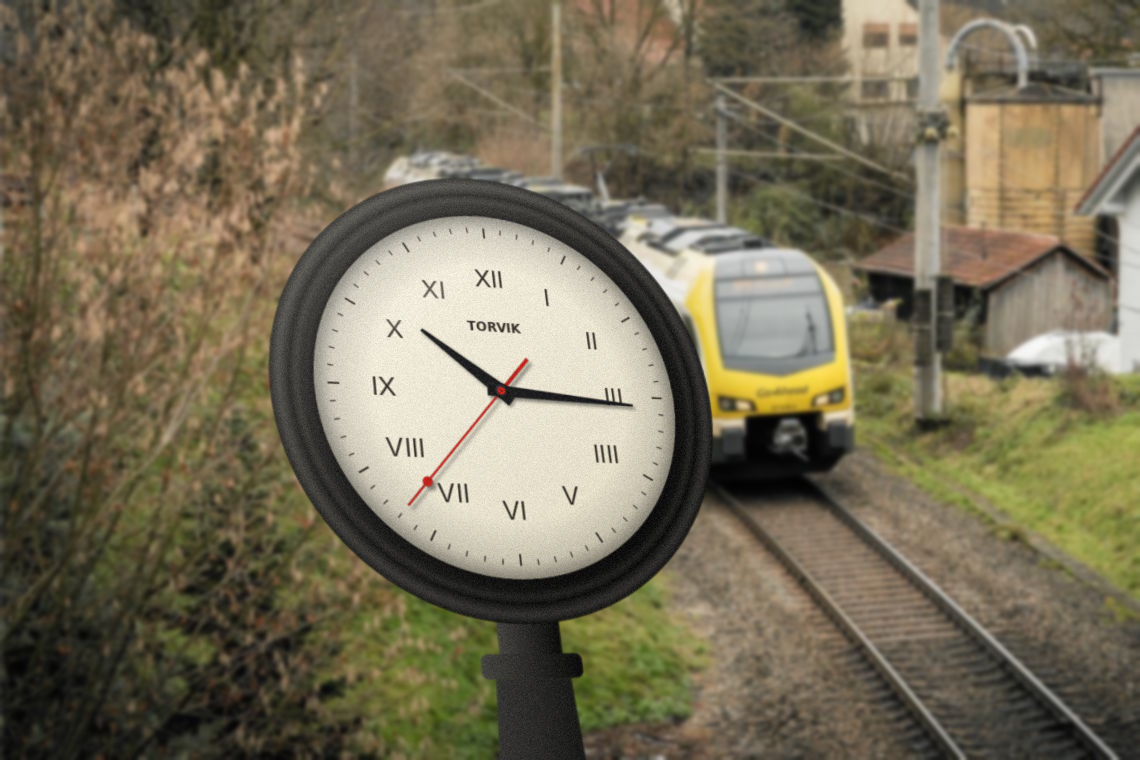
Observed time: 10:15:37
